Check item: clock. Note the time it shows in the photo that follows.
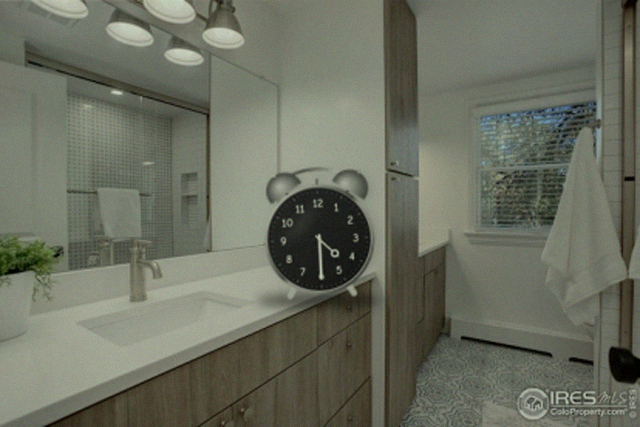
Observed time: 4:30
